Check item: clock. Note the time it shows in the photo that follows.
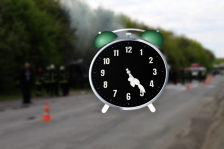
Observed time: 5:24
